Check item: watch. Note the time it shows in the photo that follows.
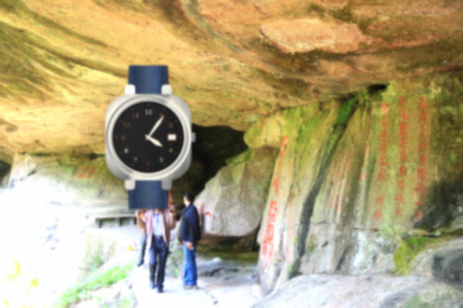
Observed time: 4:06
